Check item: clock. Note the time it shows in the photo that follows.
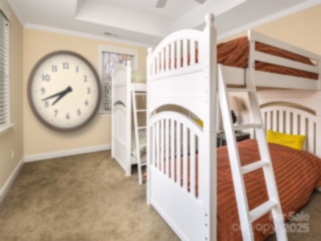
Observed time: 7:42
